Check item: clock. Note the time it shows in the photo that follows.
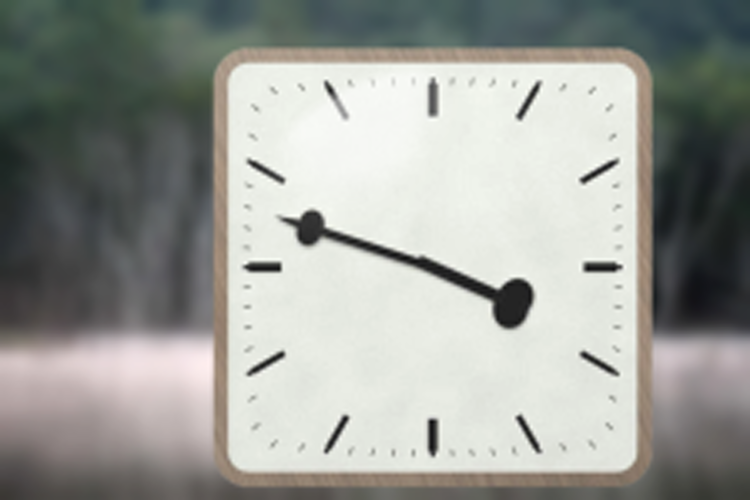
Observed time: 3:48
